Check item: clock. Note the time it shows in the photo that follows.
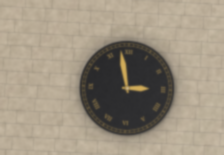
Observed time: 2:58
